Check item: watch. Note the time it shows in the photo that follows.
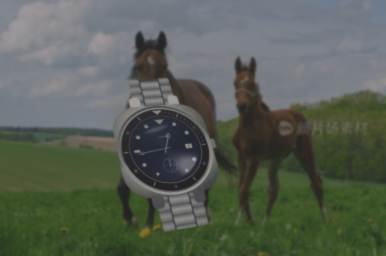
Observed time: 12:44
